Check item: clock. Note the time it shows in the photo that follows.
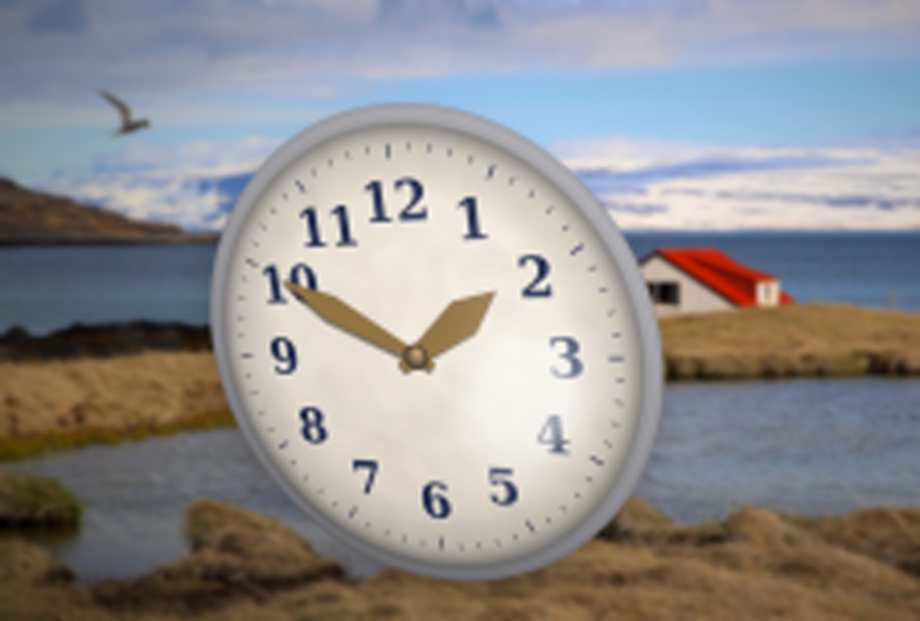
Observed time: 1:50
